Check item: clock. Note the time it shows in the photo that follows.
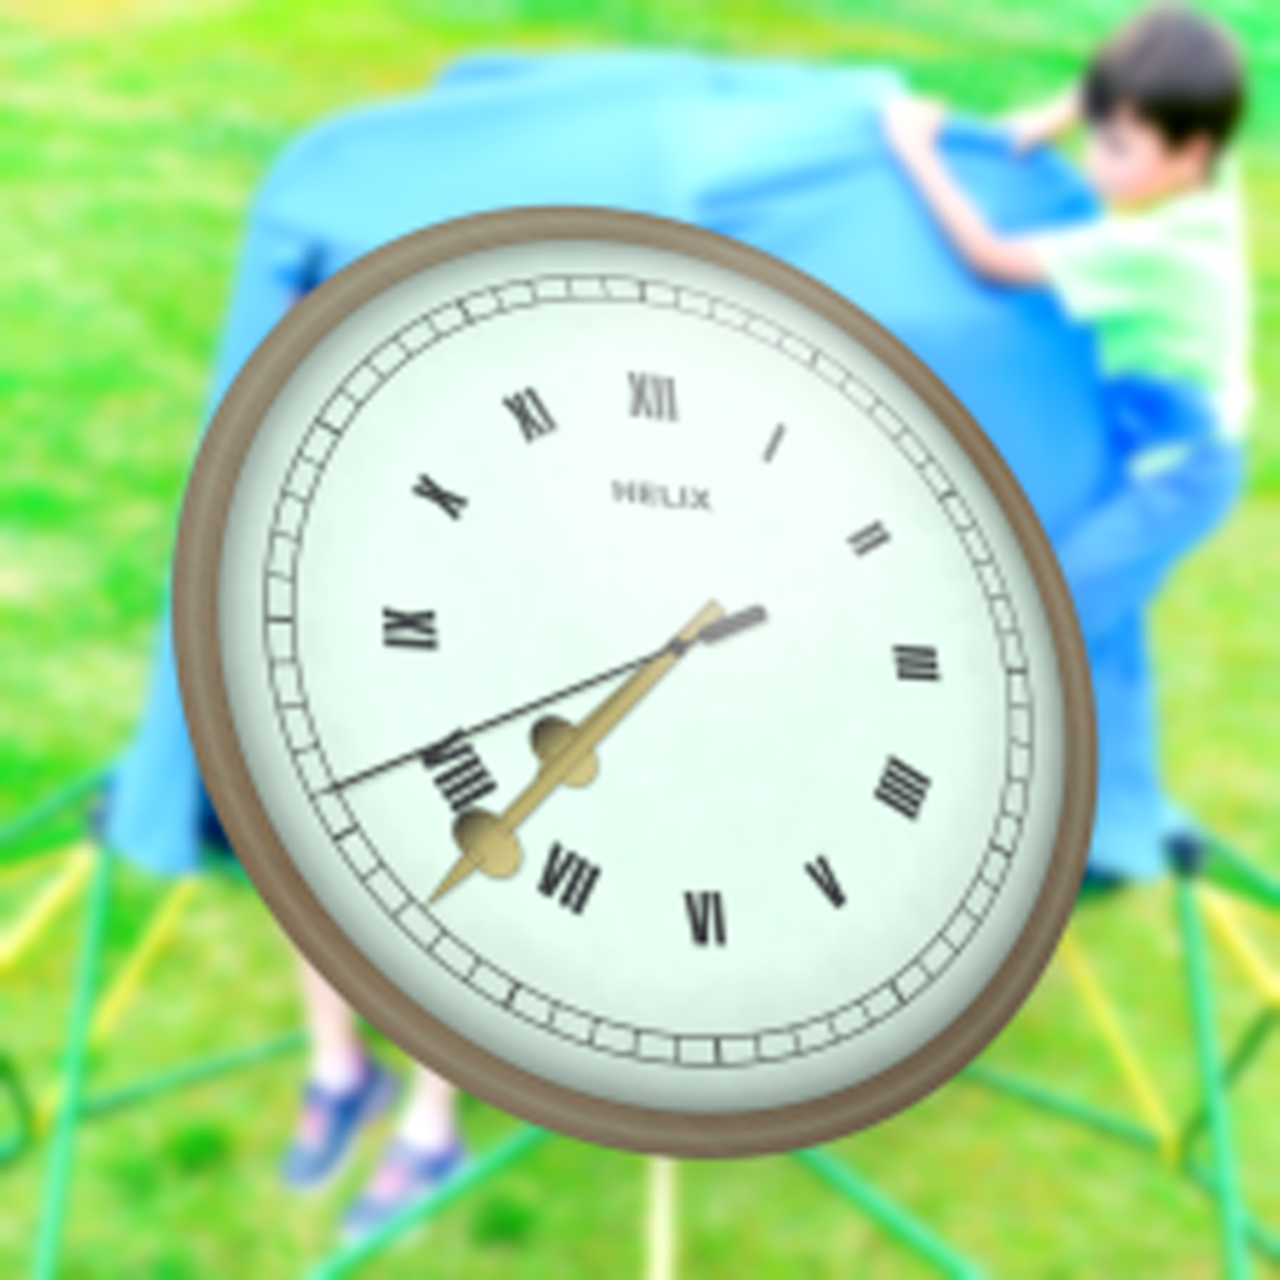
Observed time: 7:37:41
